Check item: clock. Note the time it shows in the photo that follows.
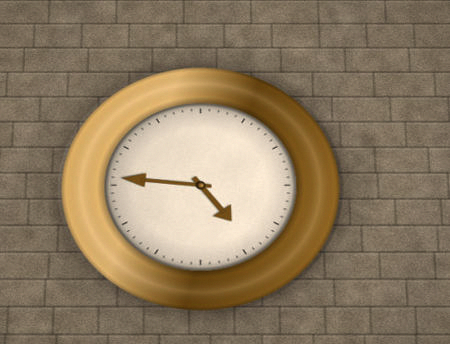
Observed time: 4:46
